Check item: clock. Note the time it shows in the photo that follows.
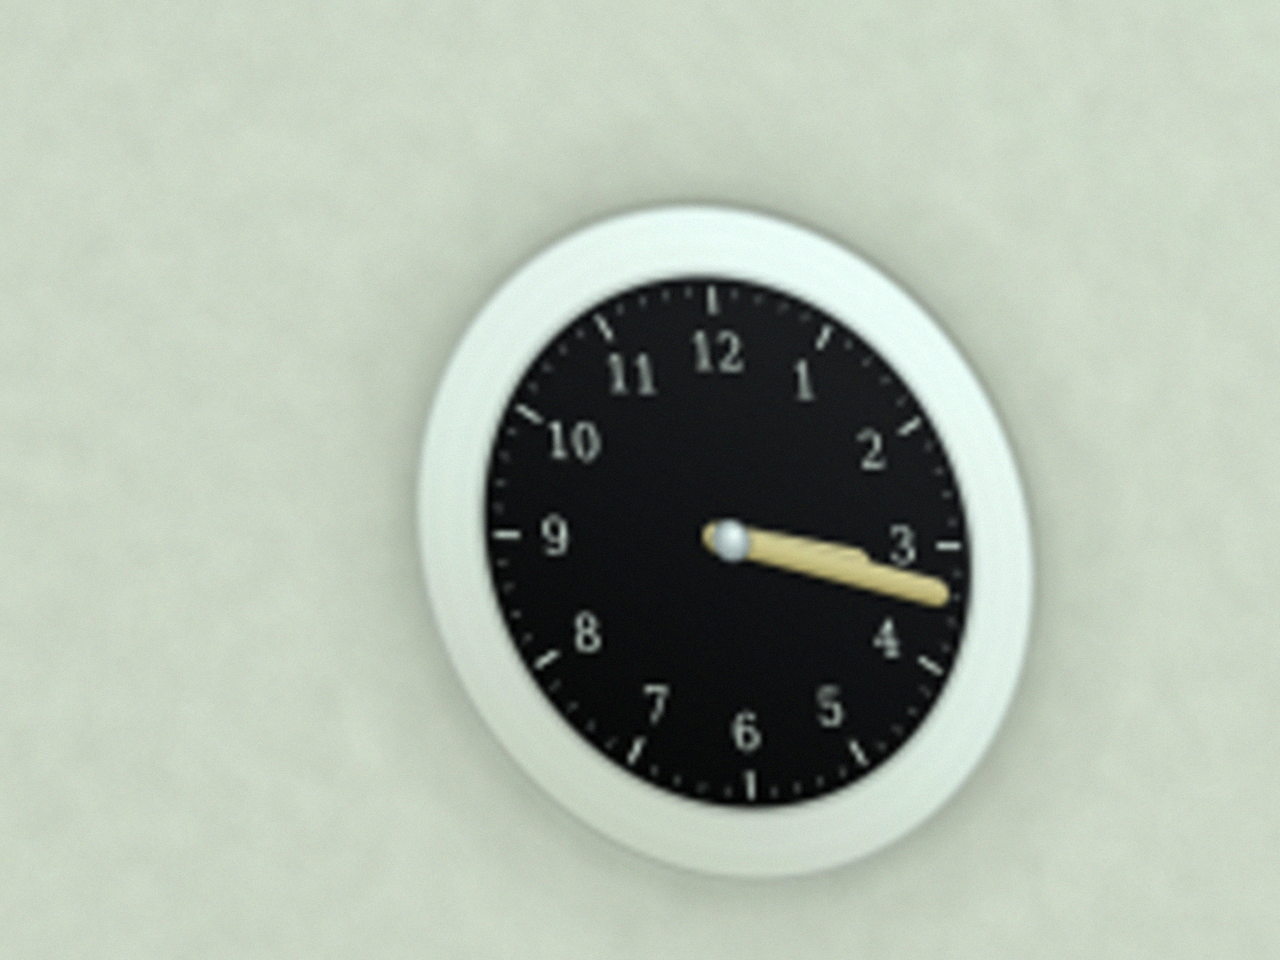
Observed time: 3:17
